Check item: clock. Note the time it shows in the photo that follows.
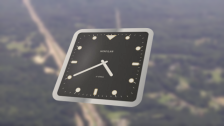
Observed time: 4:40
